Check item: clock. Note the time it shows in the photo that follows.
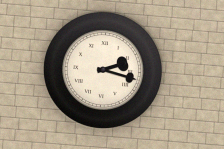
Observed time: 2:17
